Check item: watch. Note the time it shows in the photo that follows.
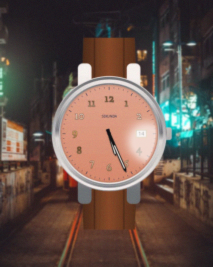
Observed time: 5:26
